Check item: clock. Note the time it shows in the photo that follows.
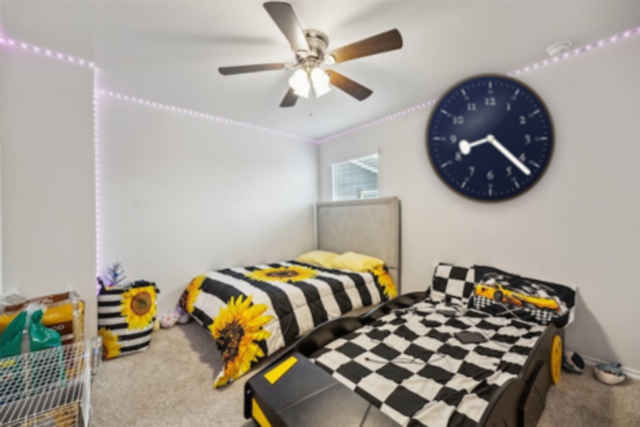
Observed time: 8:22
